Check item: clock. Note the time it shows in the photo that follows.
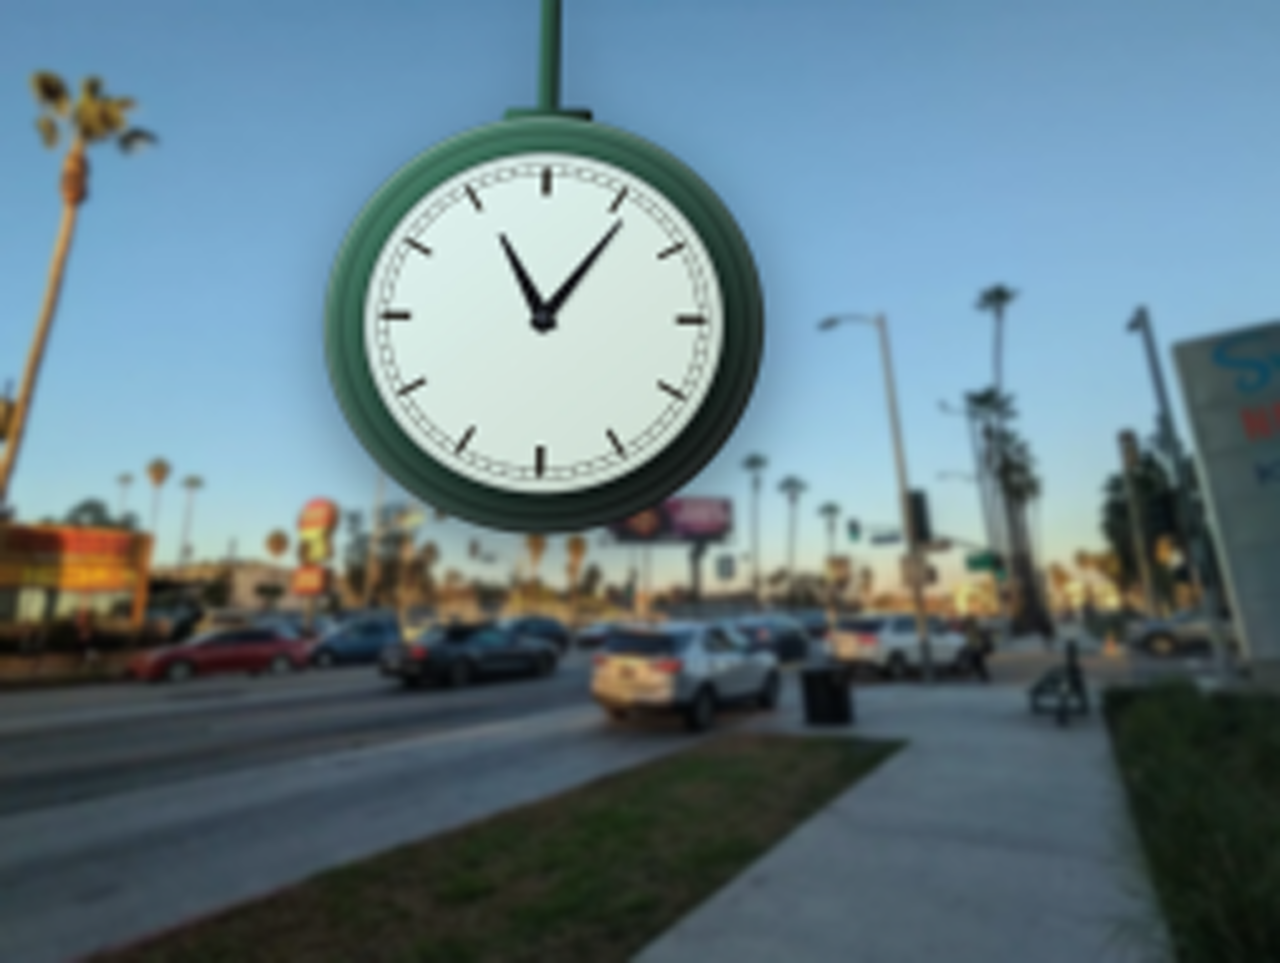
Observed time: 11:06
